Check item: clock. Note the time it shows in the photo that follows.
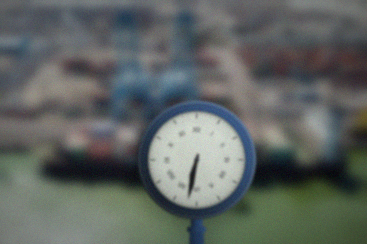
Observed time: 6:32
